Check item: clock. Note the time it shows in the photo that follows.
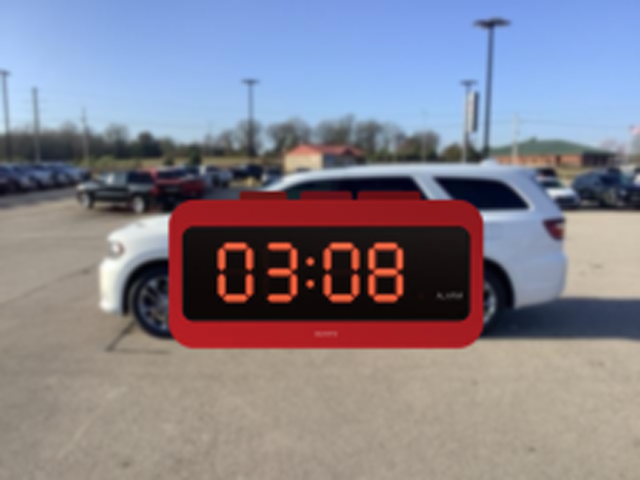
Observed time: 3:08
